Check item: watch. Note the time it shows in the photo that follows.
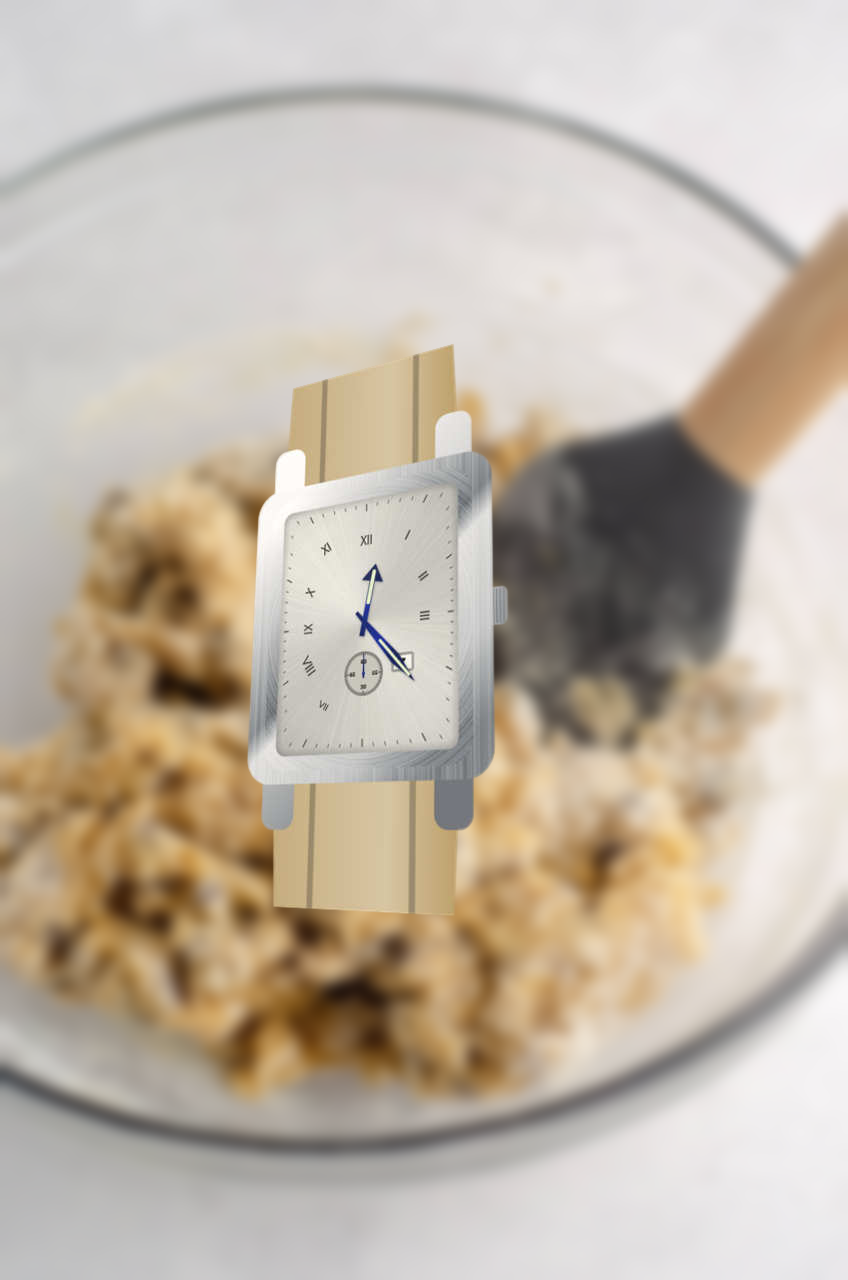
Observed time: 12:23
